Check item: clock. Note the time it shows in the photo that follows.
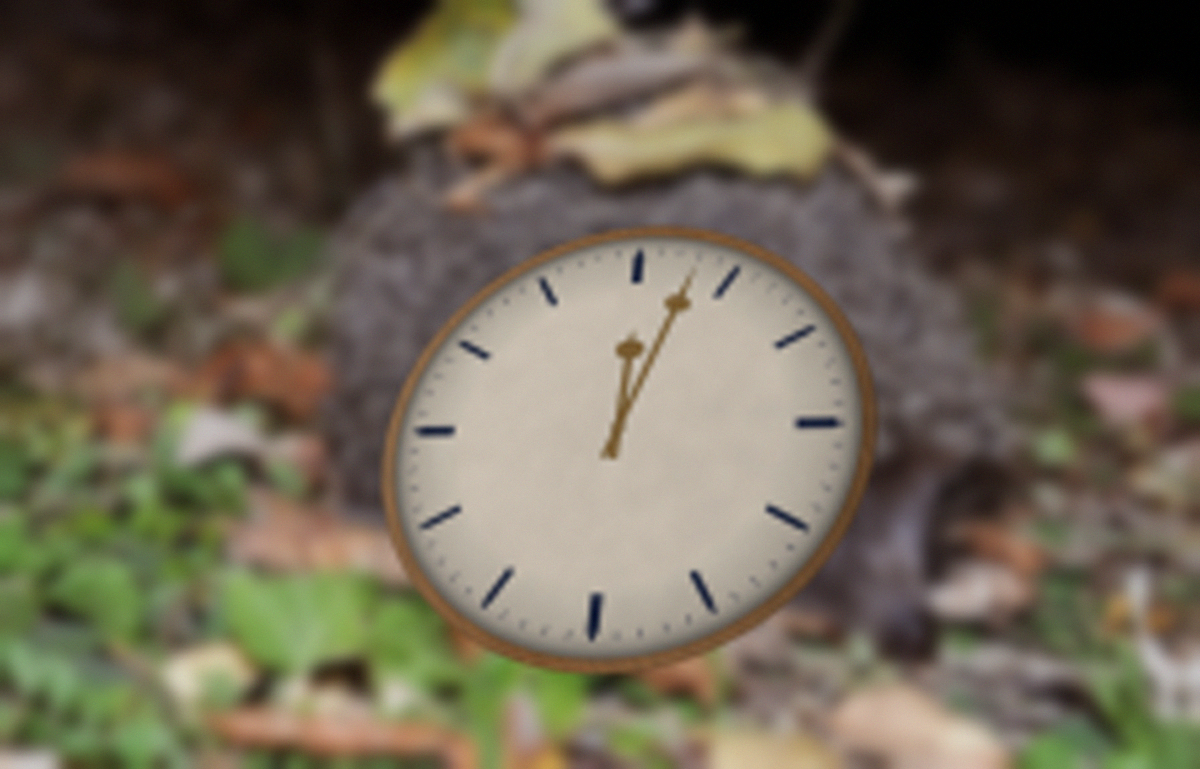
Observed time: 12:03
